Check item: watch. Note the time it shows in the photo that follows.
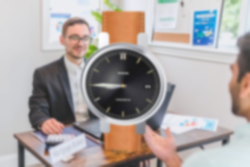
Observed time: 8:45
